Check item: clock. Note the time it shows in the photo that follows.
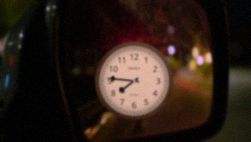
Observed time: 7:46
